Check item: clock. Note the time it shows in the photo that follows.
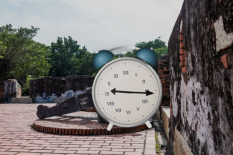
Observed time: 9:16
